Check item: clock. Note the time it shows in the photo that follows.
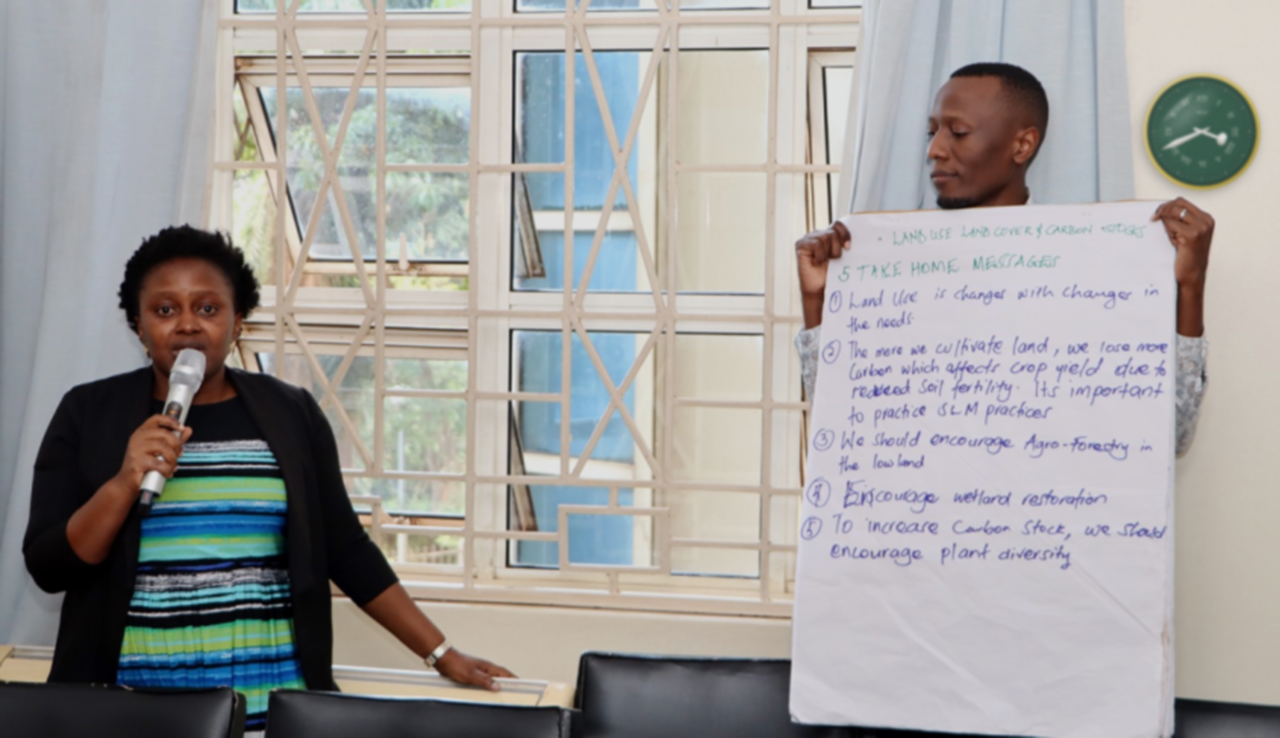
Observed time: 3:41
